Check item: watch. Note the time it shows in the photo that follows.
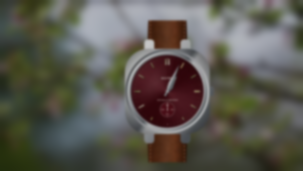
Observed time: 1:04
